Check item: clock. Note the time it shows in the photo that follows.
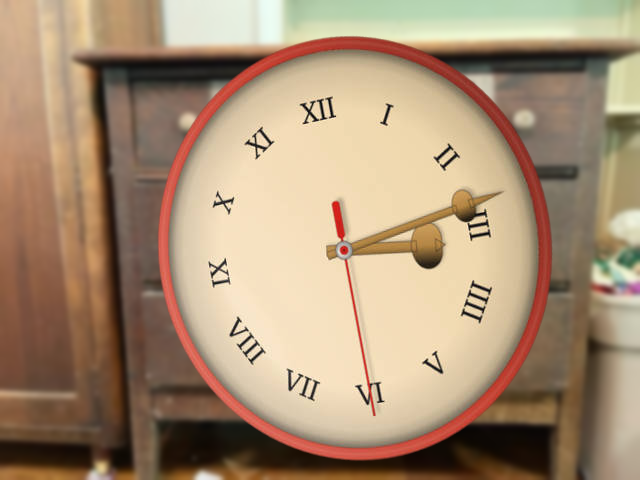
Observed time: 3:13:30
